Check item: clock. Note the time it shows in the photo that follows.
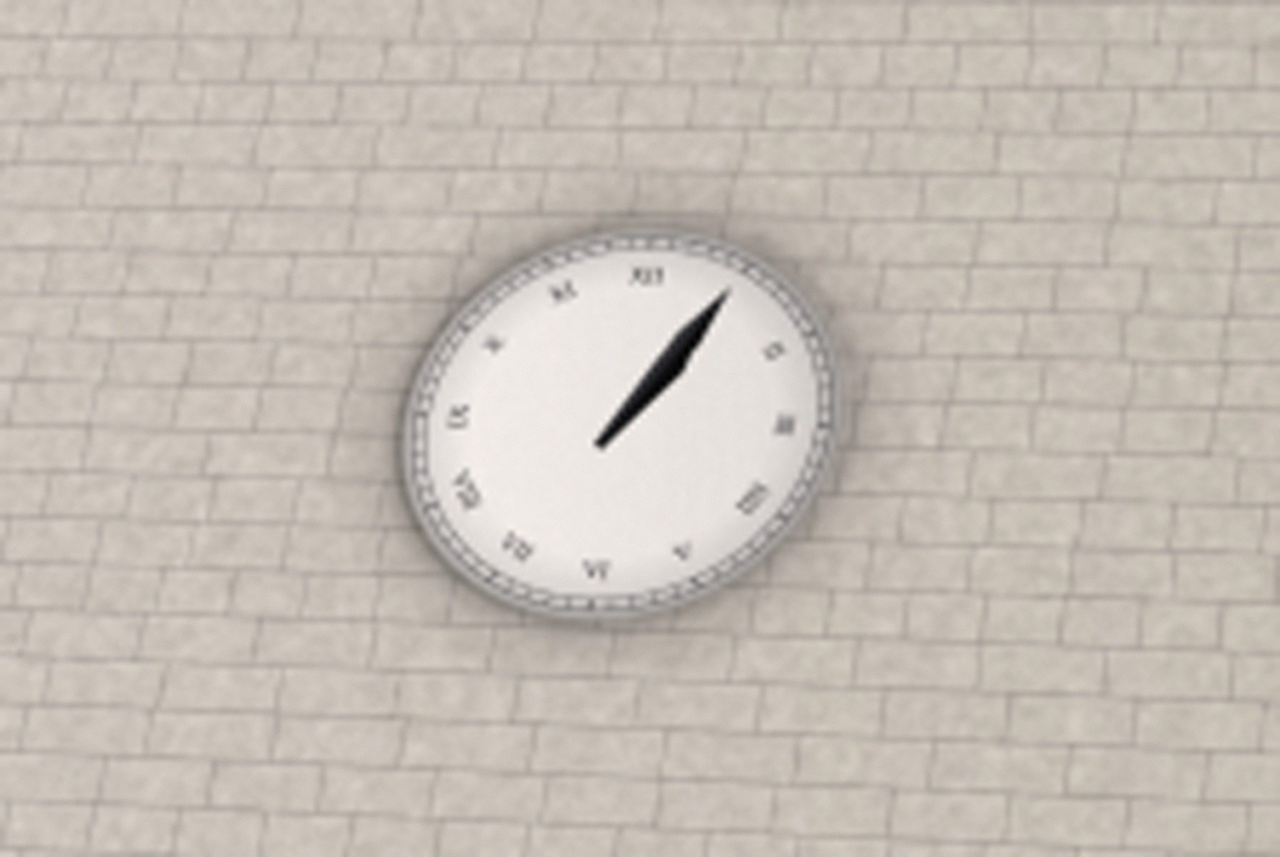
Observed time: 1:05
